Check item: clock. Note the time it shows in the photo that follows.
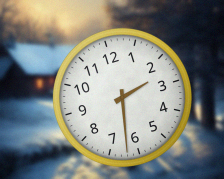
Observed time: 2:32
